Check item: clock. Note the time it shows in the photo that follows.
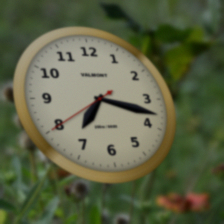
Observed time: 7:17:40
